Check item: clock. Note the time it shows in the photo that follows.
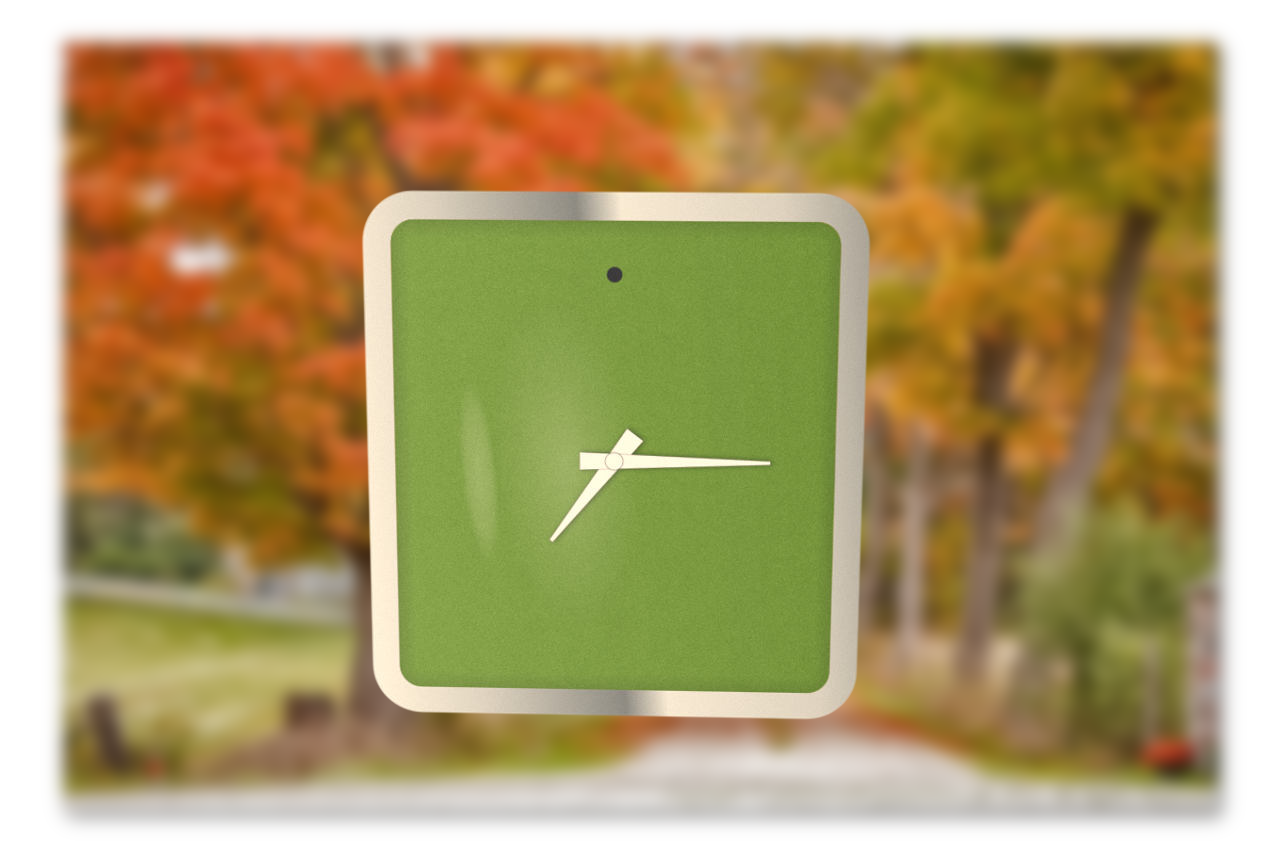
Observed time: 7:15
